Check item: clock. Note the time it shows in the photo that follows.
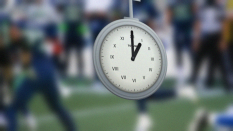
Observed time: 1:00
